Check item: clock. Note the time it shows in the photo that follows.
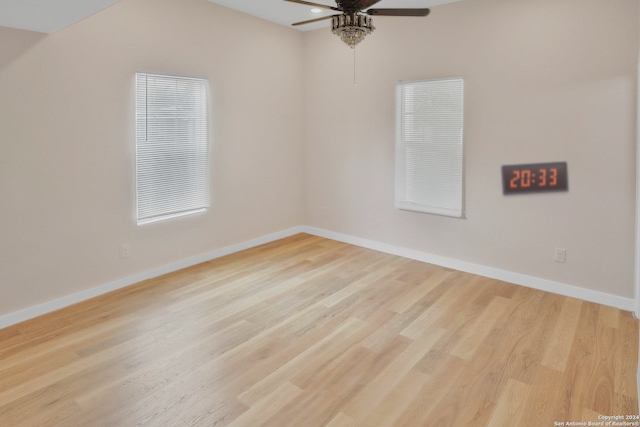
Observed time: 20:33
